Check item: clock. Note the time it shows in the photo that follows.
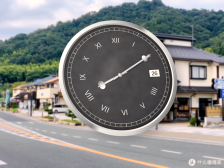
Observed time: 8:10
